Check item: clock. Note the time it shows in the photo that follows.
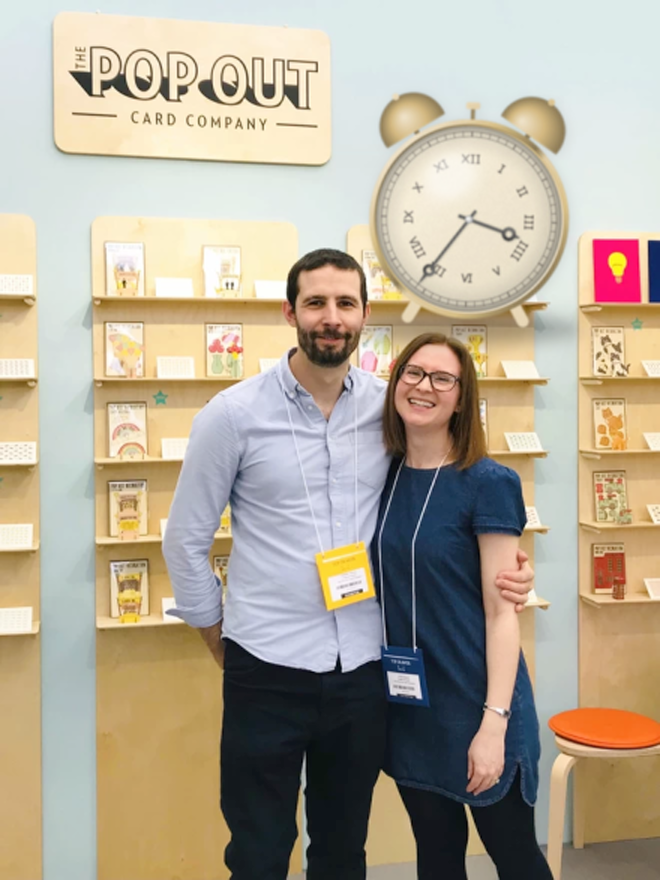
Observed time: 3:36
